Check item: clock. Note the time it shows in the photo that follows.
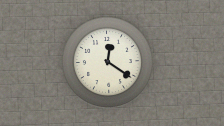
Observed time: 12:21
